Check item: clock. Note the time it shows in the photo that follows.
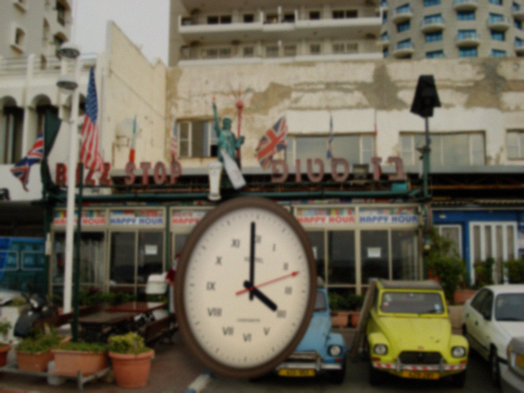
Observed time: 3:59:12
